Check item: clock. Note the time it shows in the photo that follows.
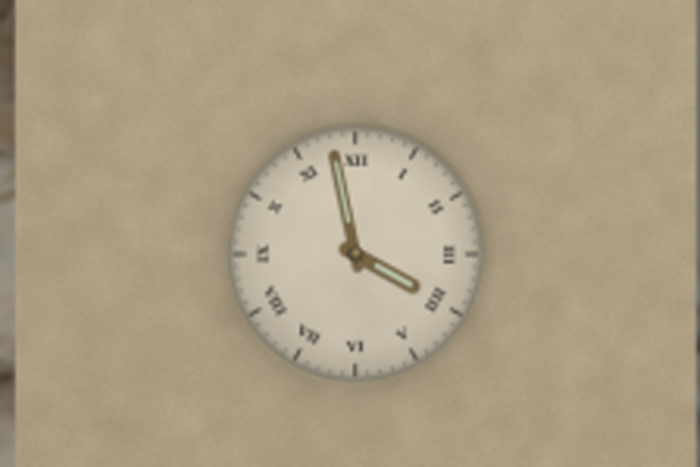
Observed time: 3:58
